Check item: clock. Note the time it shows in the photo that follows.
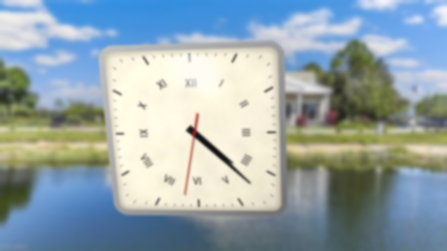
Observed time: 4:22:32
